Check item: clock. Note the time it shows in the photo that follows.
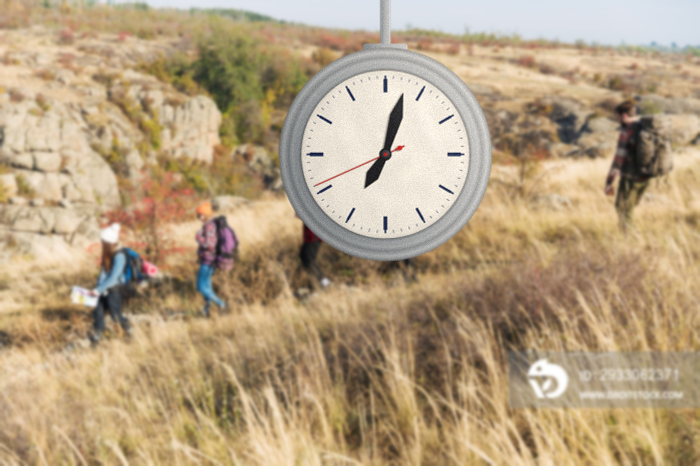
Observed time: 7:02:41
